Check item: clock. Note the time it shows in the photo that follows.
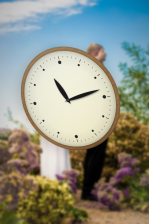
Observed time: 11:13
